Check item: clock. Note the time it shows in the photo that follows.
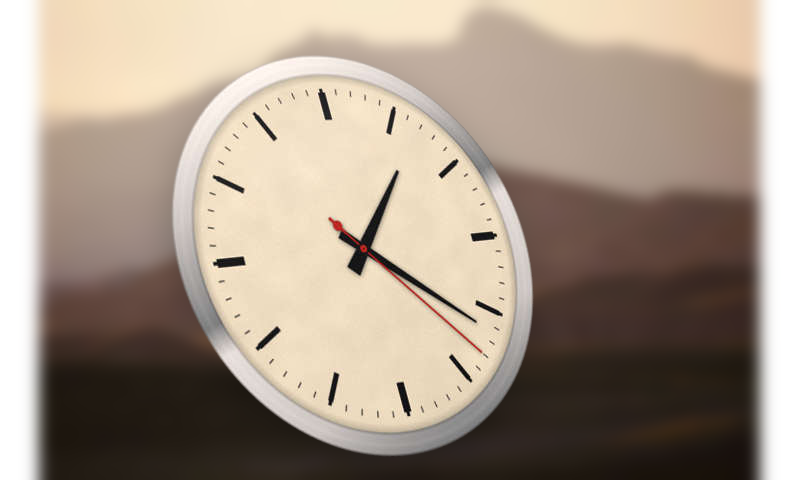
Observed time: 1:21:23
